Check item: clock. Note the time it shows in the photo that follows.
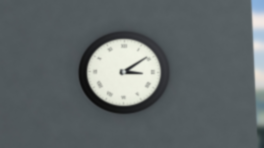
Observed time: 3:09
